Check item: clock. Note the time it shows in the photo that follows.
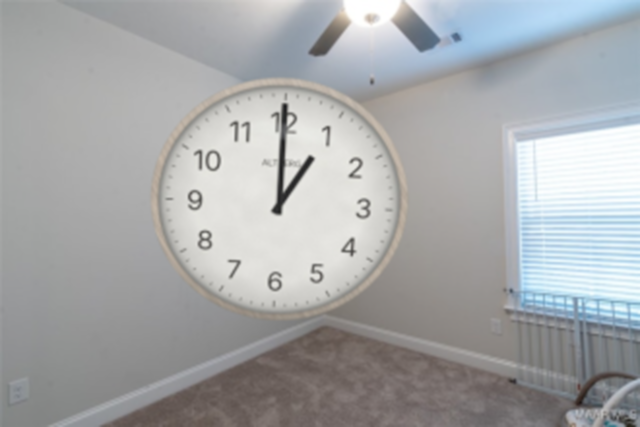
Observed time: 1:00
